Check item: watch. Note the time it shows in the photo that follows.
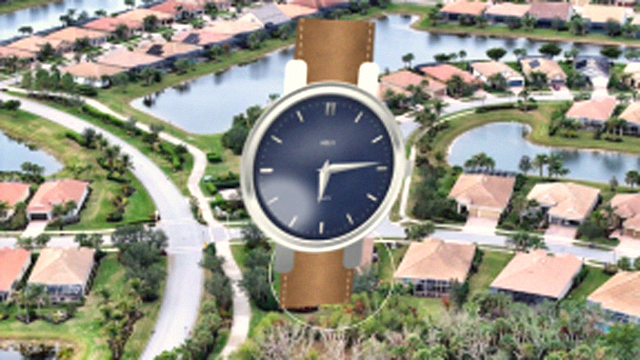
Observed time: 6:14
